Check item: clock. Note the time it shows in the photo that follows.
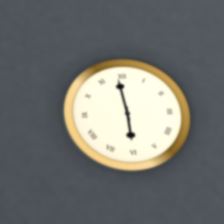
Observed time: 5:59
